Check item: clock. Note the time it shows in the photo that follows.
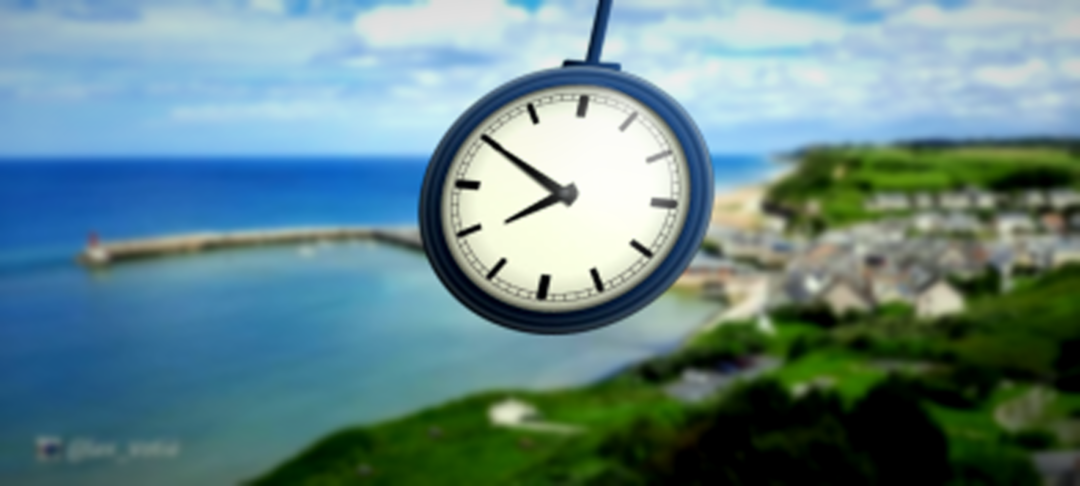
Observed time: 7:50
